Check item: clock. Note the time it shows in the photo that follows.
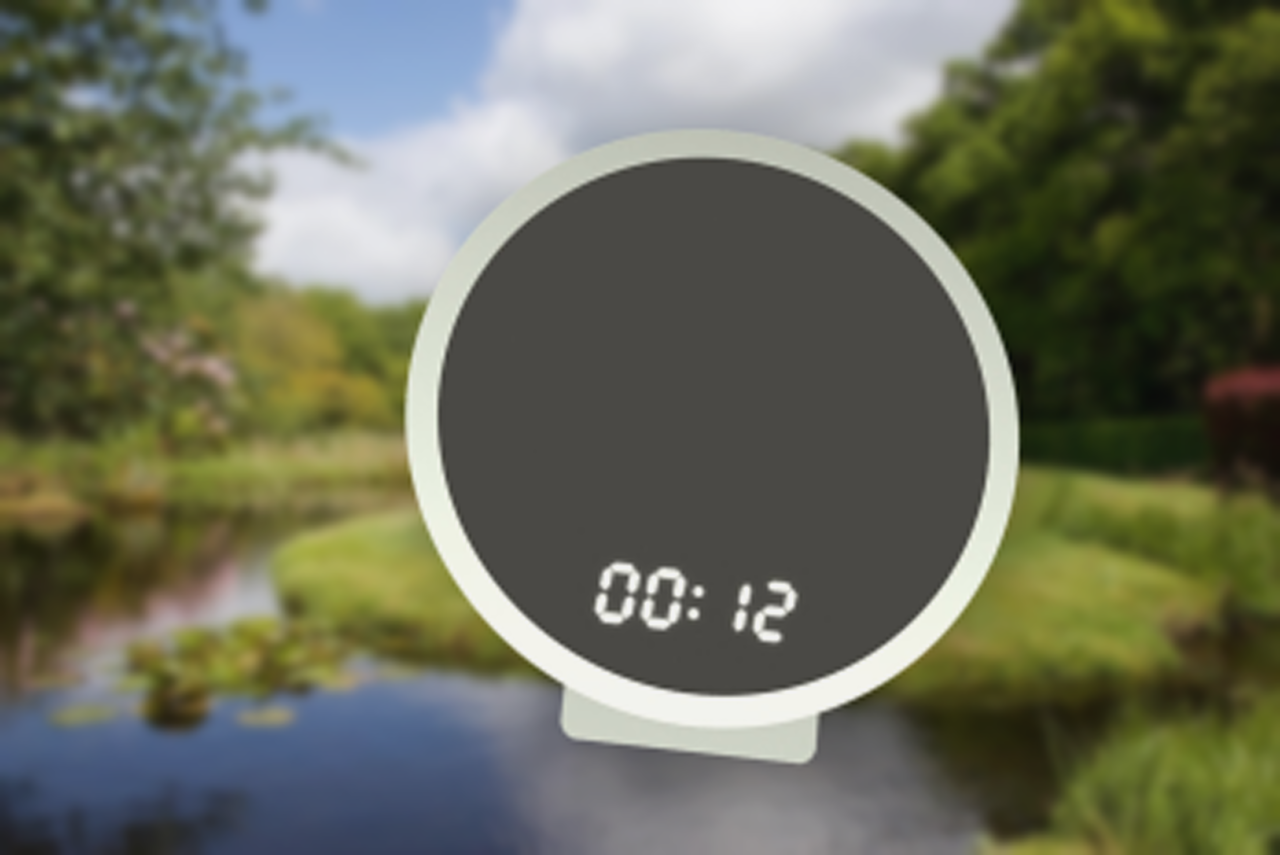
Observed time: 0:12
